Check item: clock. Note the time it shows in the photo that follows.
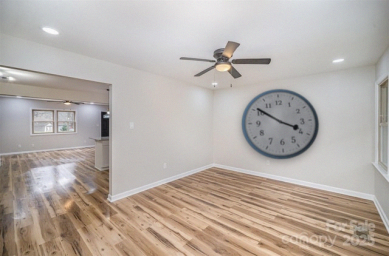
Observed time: 3:51
